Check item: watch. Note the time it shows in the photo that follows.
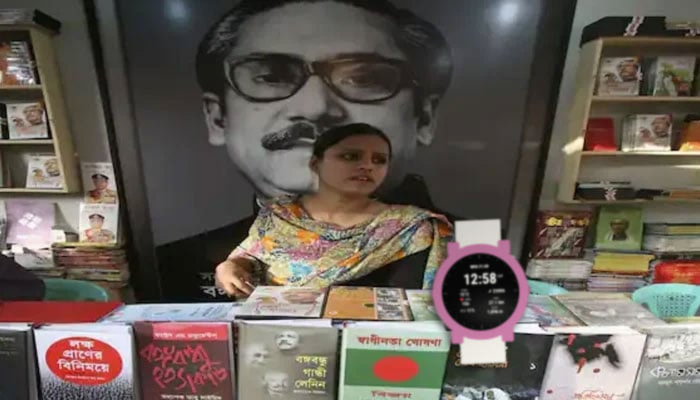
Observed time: 12:58
